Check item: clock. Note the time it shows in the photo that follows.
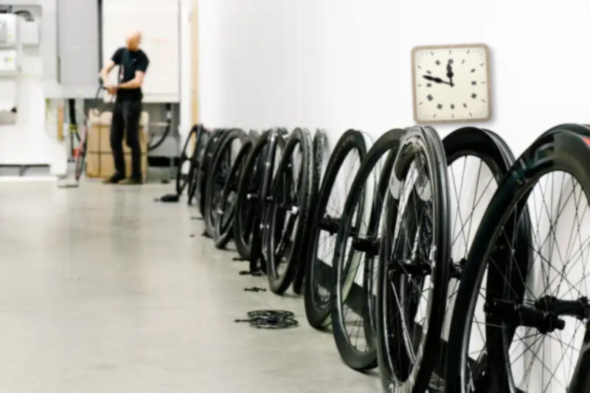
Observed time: 11:48
